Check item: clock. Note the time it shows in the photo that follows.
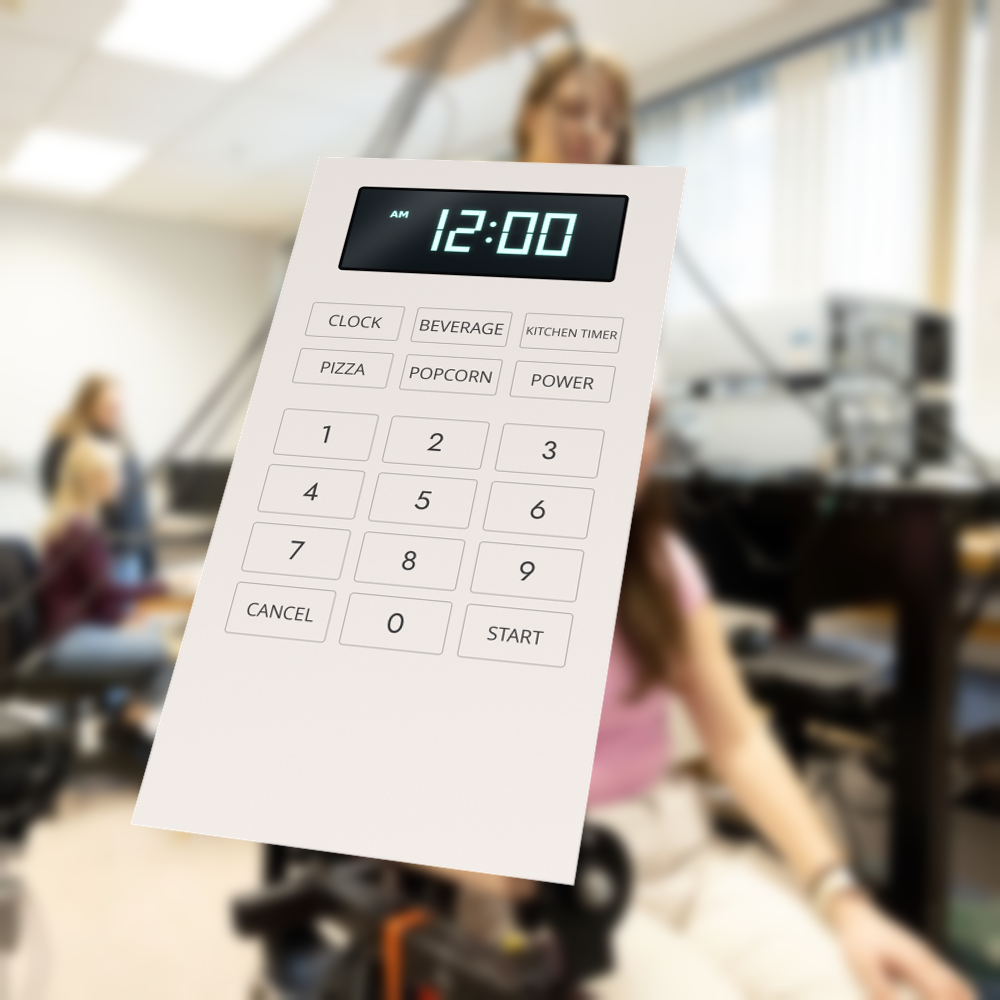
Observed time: 12:00
